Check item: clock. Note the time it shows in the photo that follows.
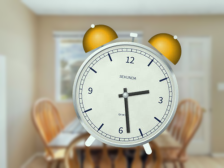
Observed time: 2:28
